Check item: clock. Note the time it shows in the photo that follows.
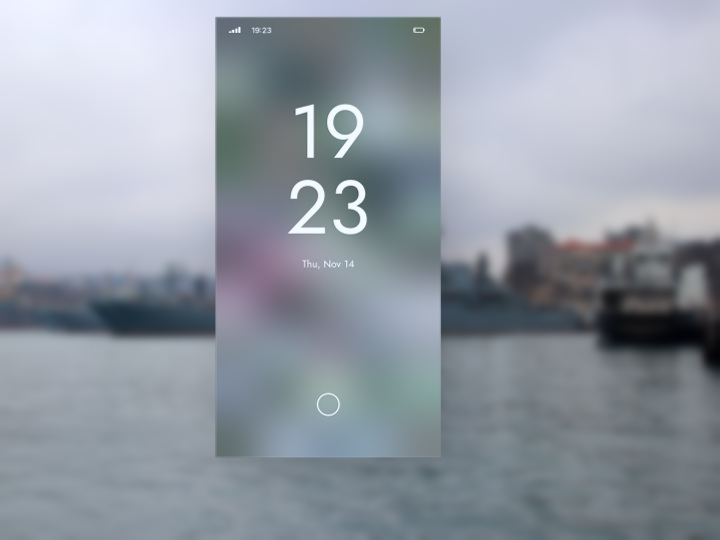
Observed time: 19:23
